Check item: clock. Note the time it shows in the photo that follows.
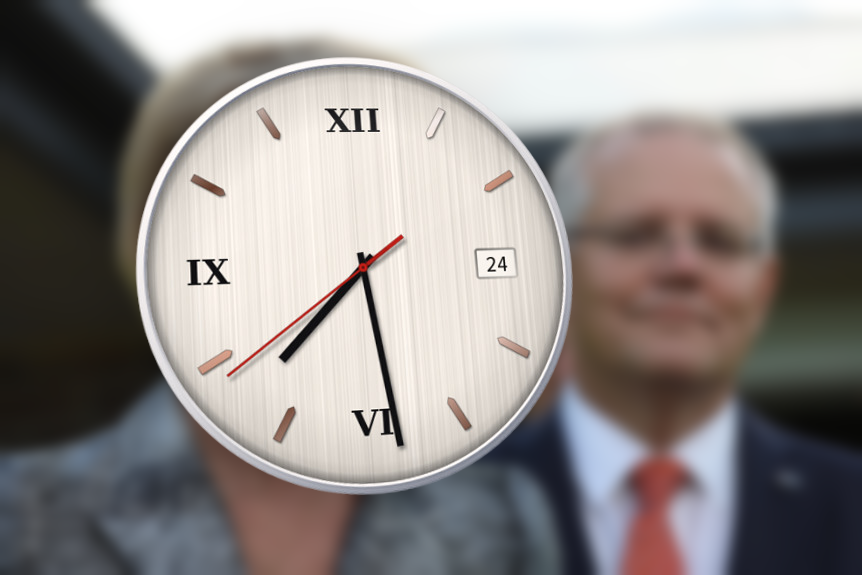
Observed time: 7:28:39
